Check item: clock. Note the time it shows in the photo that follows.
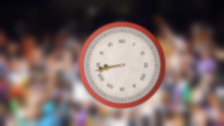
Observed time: 8:43
